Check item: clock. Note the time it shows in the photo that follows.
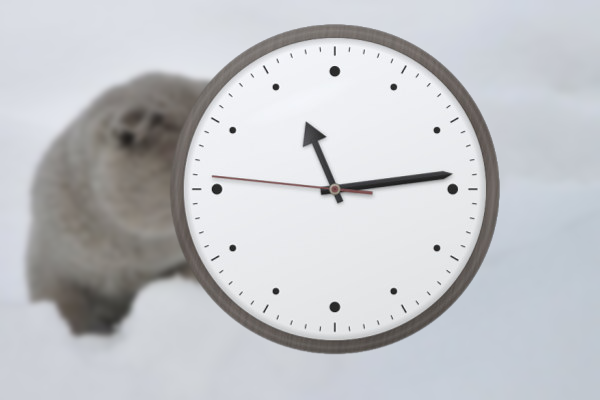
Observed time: 11:13:46
